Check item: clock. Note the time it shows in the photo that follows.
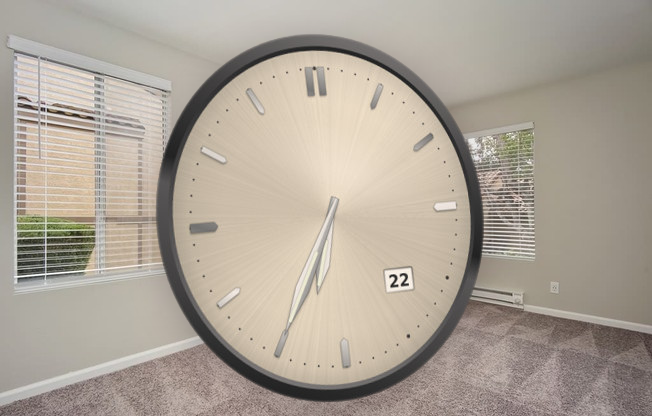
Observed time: 6:35
